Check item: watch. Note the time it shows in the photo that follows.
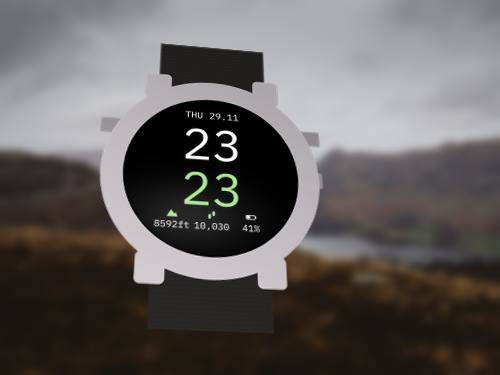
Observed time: 23:23
